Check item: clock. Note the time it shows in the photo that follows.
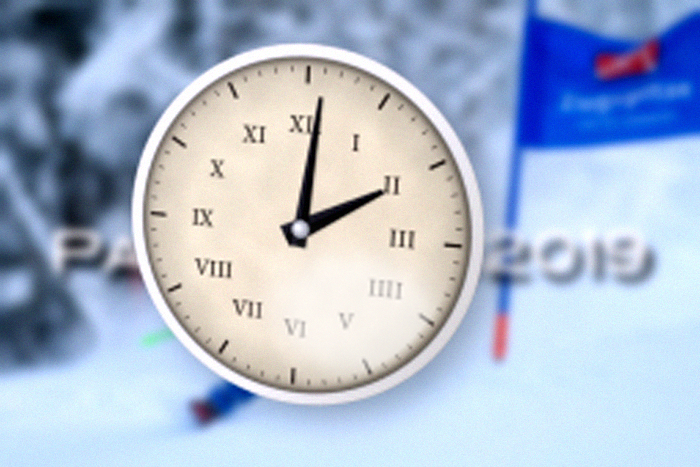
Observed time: 2:01
